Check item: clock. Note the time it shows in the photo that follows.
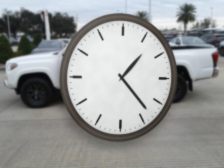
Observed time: 1:23
